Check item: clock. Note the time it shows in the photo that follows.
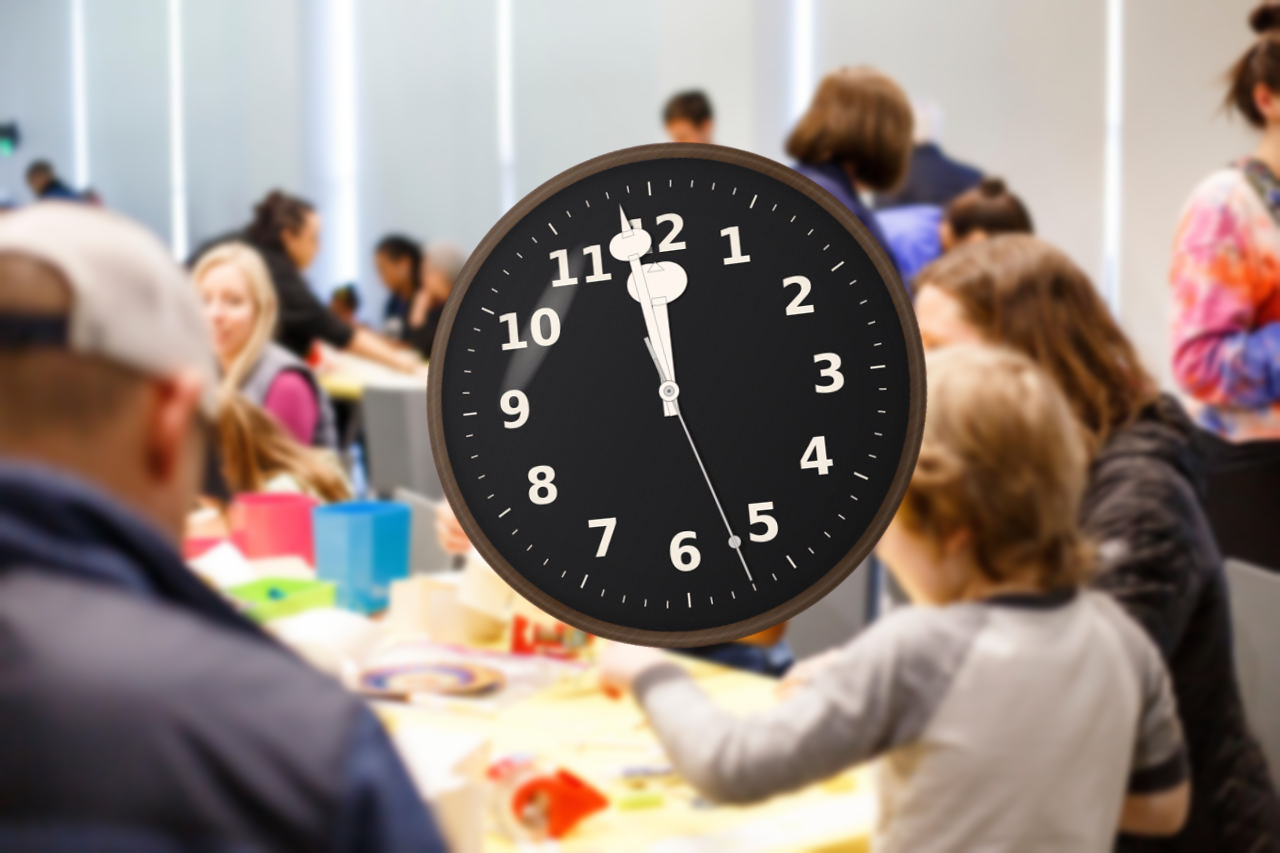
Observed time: 11:58:27
